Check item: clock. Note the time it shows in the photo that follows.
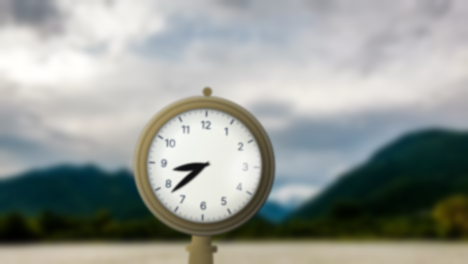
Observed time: 8:38
